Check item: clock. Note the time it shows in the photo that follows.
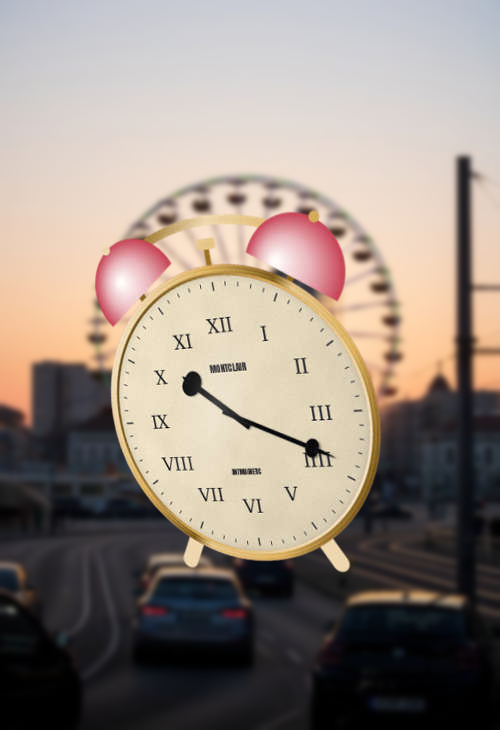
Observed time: 10:19
